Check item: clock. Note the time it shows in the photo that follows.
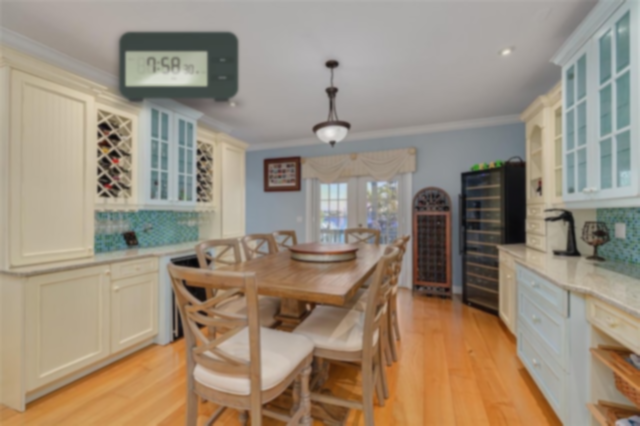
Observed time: 7:58
